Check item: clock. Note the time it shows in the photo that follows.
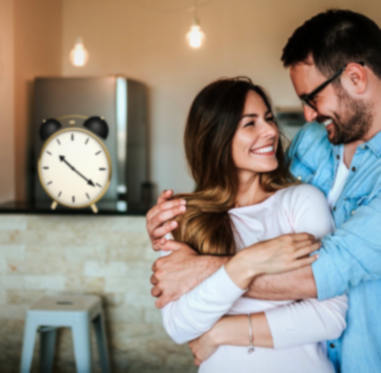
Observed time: 10:21
